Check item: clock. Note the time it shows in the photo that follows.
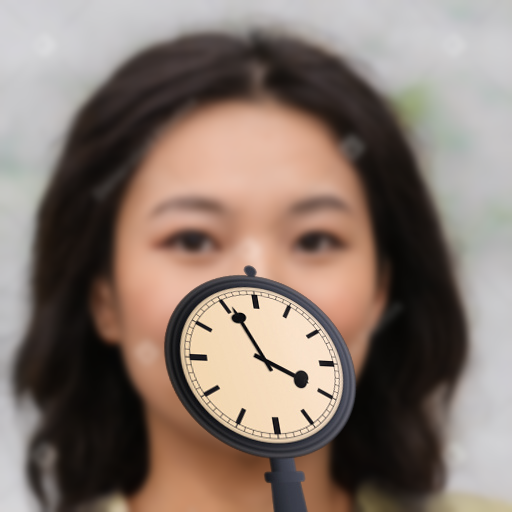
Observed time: 3:56
